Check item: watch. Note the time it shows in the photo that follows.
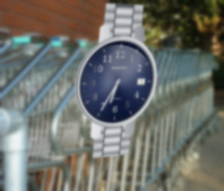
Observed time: 6:35
